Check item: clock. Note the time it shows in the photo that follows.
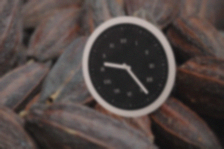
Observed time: 9:24
